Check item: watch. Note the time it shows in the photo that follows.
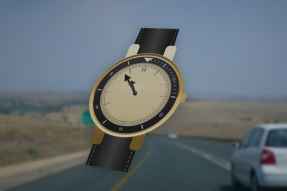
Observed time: 10:53
